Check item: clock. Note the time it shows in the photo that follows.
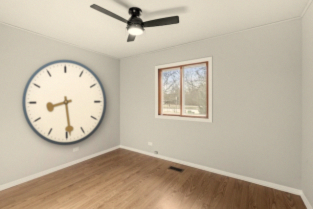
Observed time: 8:29
